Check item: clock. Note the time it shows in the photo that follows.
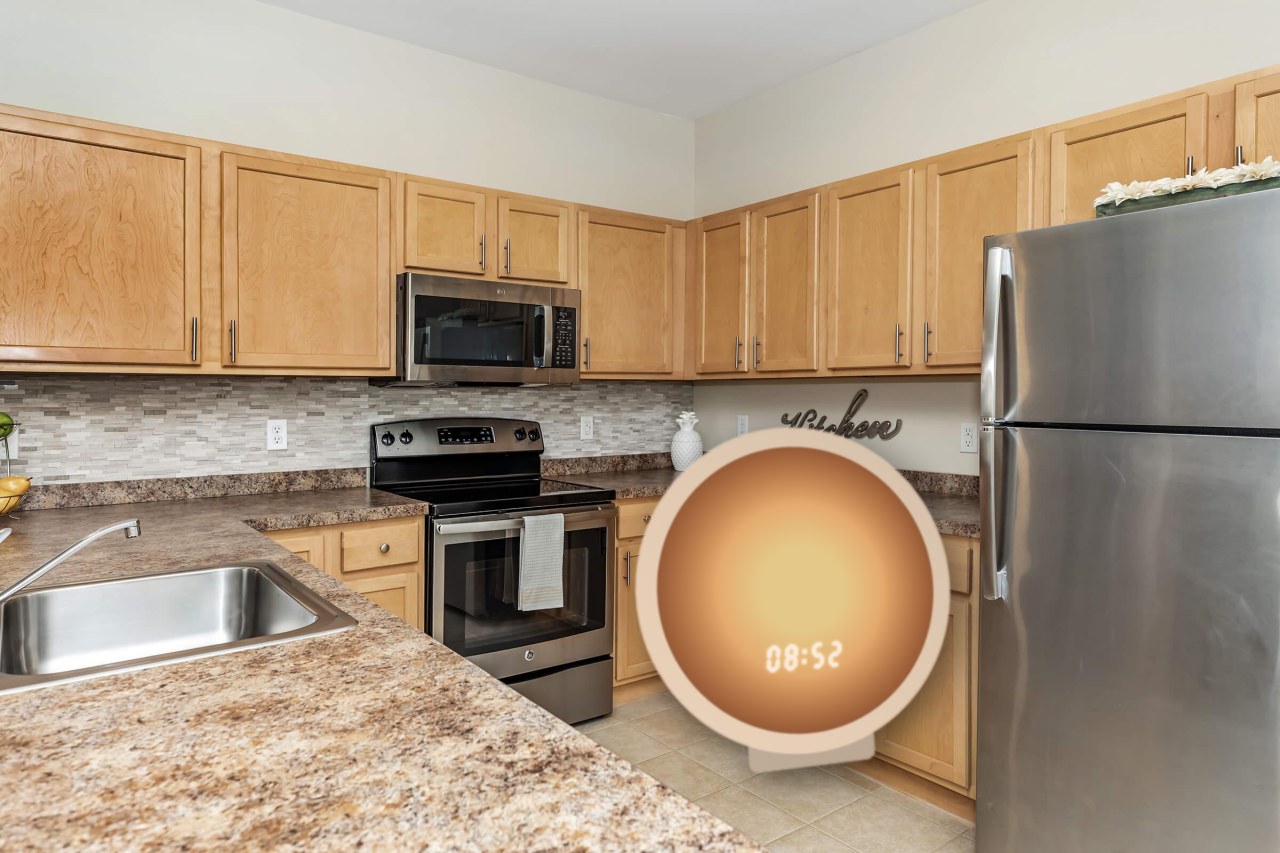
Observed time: 8:52
